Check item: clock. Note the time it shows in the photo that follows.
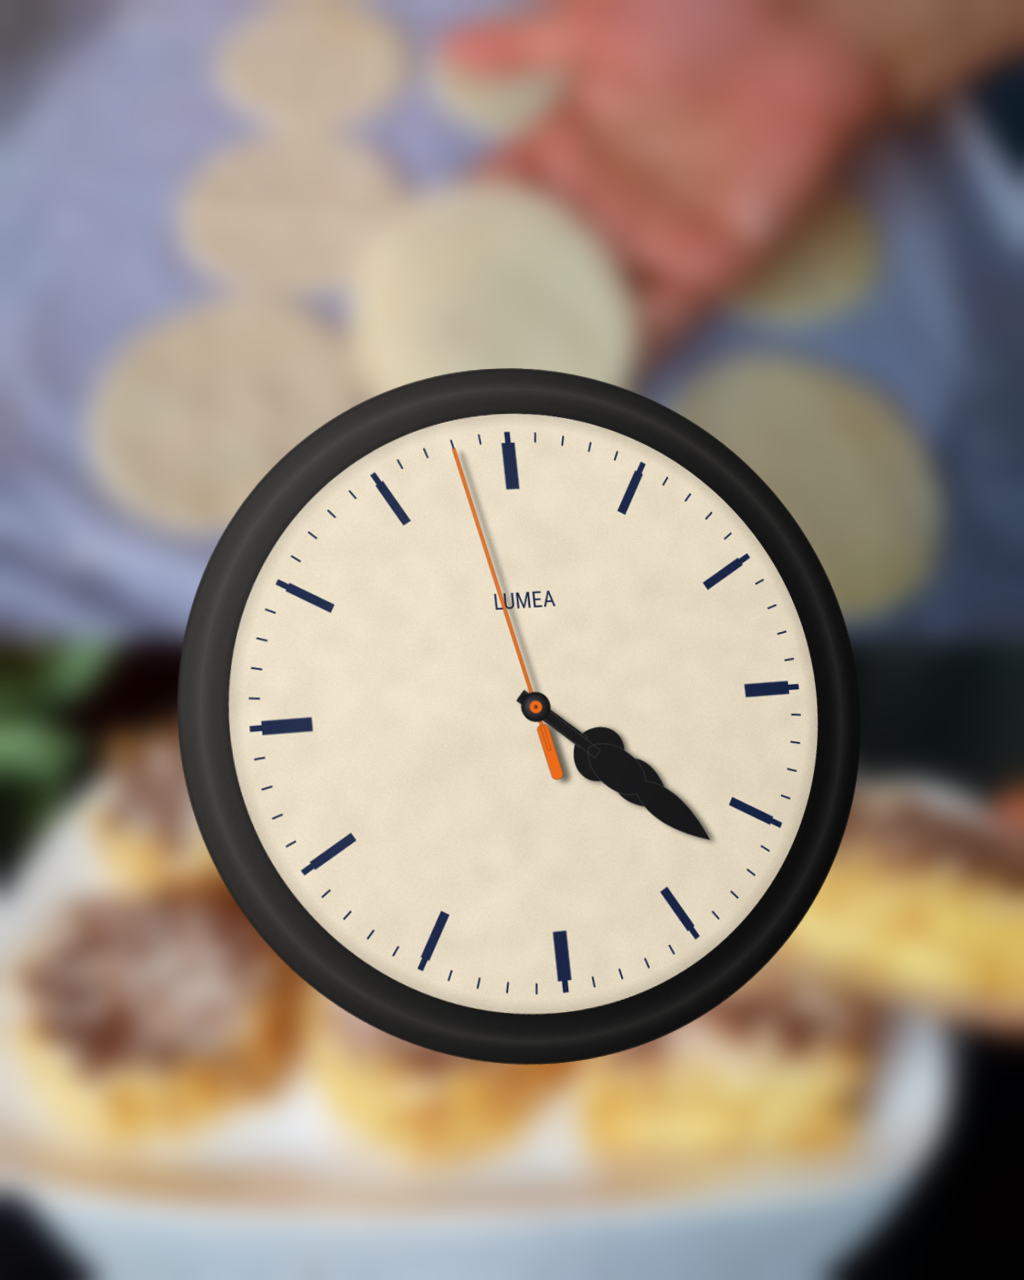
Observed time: 4:21:58
